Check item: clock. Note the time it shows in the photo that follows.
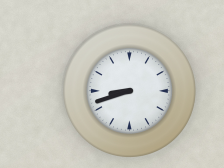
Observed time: 8:42
